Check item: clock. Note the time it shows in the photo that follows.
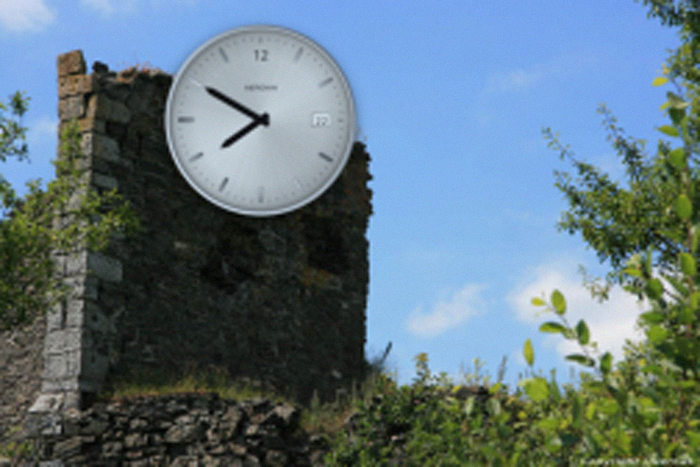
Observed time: 7:50
